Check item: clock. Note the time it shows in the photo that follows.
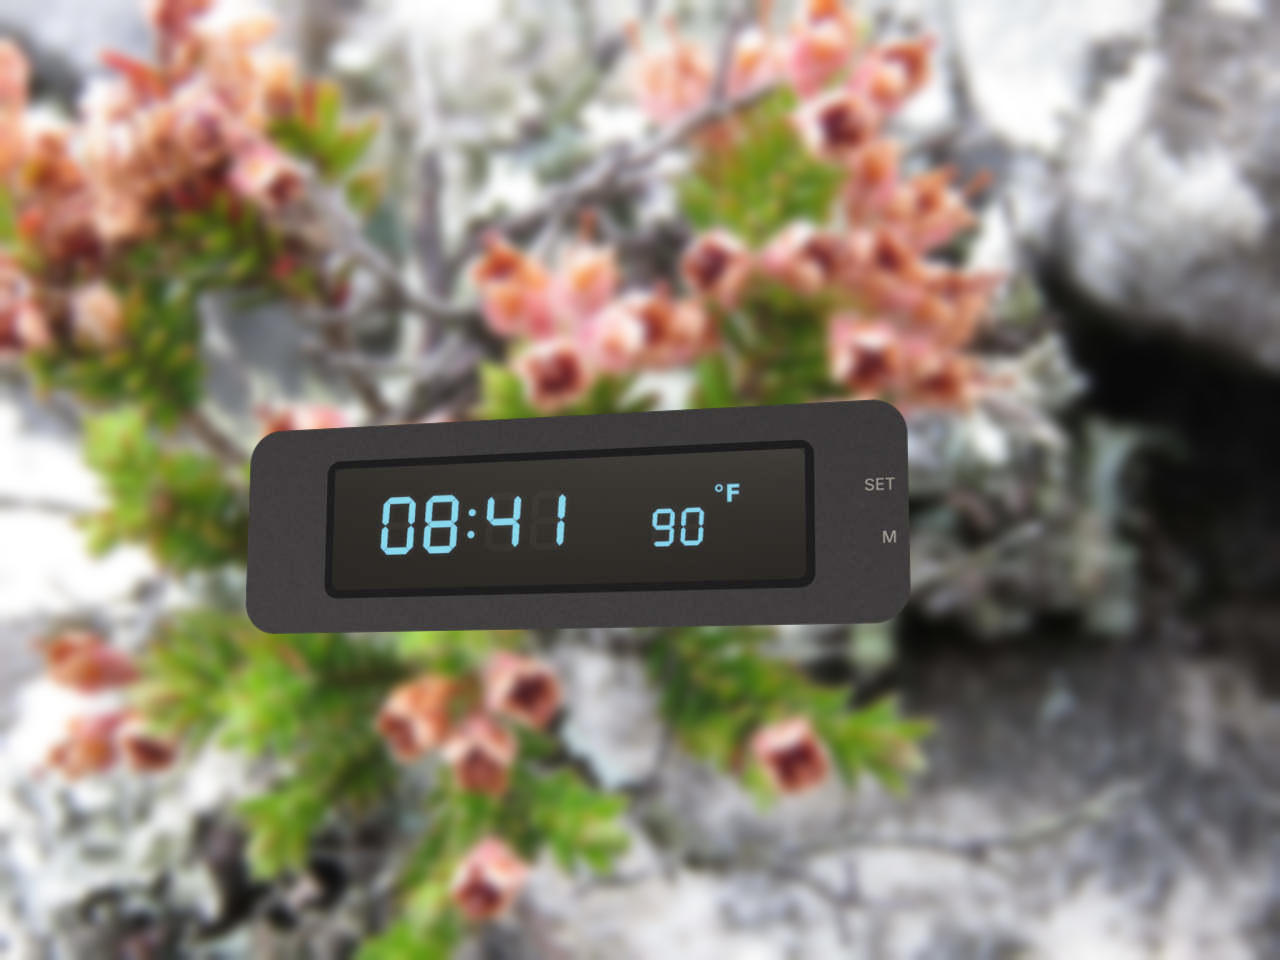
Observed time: 8:41
